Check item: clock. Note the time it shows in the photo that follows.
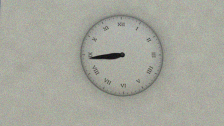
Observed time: 8:44
